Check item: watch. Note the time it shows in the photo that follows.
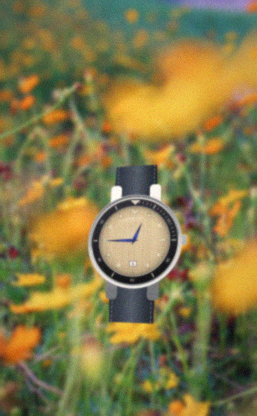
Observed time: 12:45
